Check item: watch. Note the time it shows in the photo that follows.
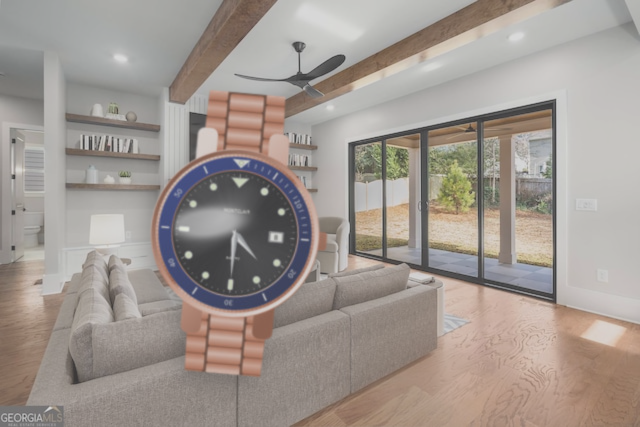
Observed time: 4:30
